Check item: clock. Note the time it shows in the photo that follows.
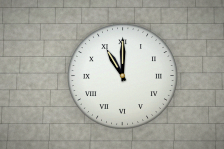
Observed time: 11:00
